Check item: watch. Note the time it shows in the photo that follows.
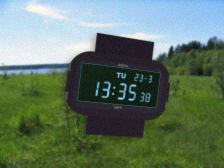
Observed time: 13:35:38
